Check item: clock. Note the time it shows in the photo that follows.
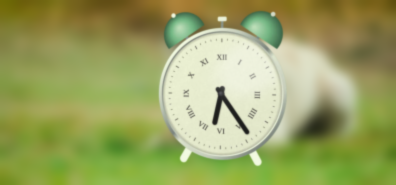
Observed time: 6:24
